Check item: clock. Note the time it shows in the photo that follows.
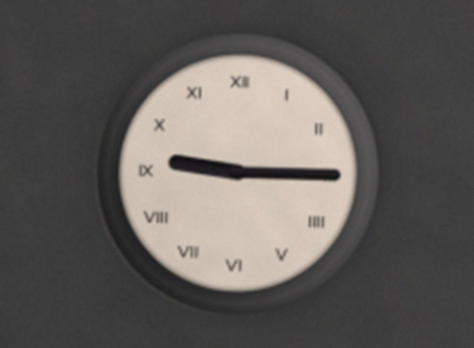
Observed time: 9:15
